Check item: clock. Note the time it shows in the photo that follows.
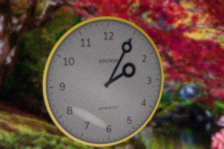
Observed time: 2:05
